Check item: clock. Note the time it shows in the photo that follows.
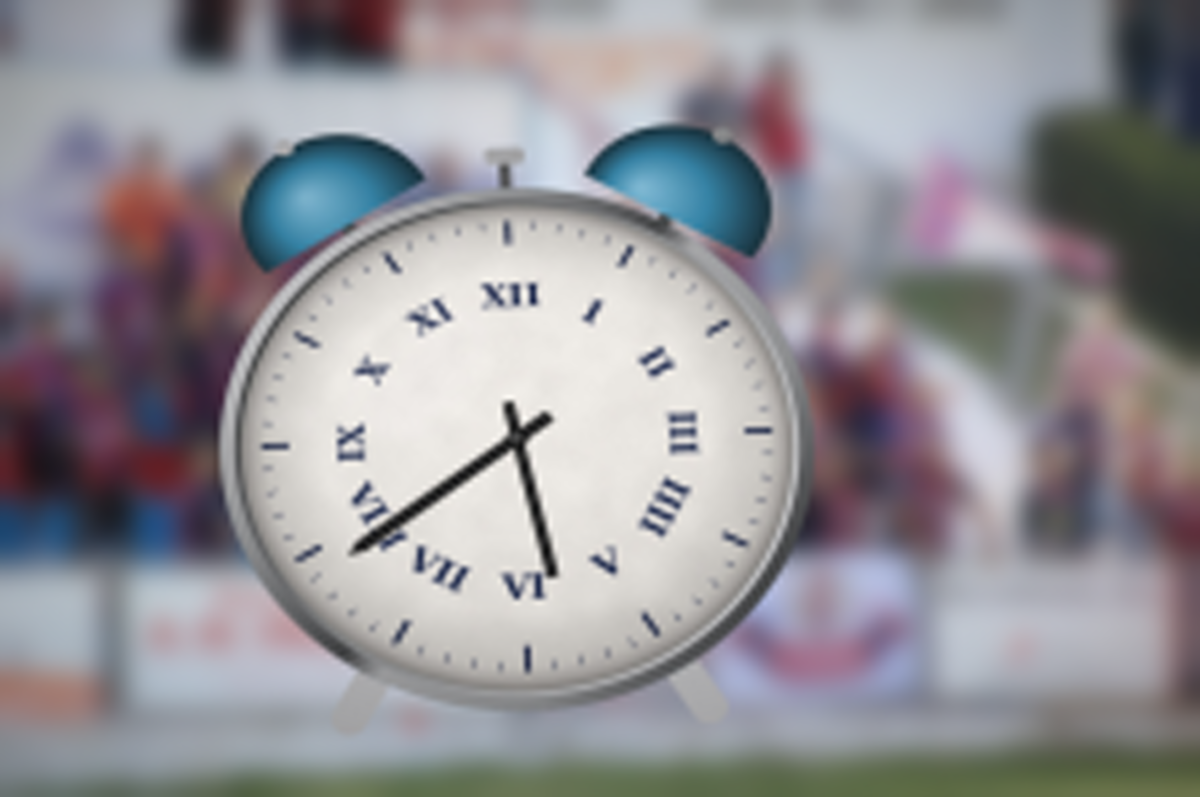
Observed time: 5:39
